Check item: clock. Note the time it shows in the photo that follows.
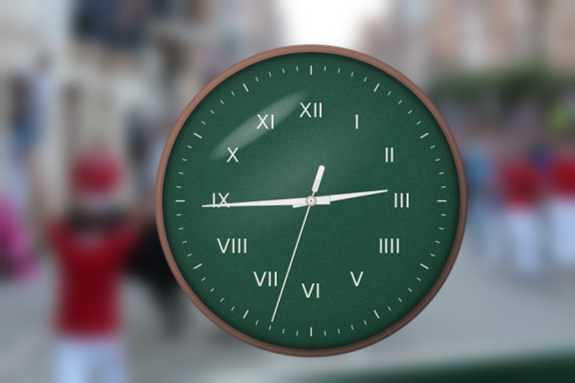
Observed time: 2:44:33
